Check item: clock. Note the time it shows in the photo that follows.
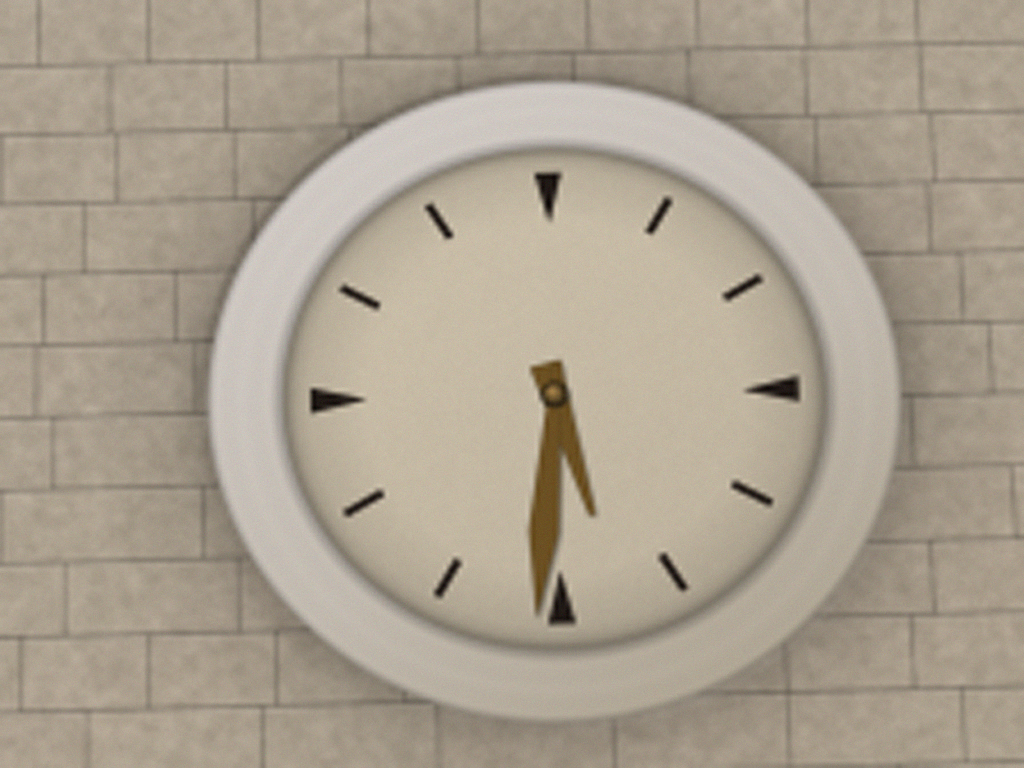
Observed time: 5:31
